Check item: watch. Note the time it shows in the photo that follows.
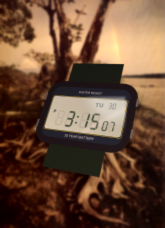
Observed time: 3:15:07
